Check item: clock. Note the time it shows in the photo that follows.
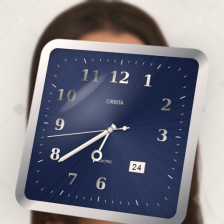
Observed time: 6:38:43
